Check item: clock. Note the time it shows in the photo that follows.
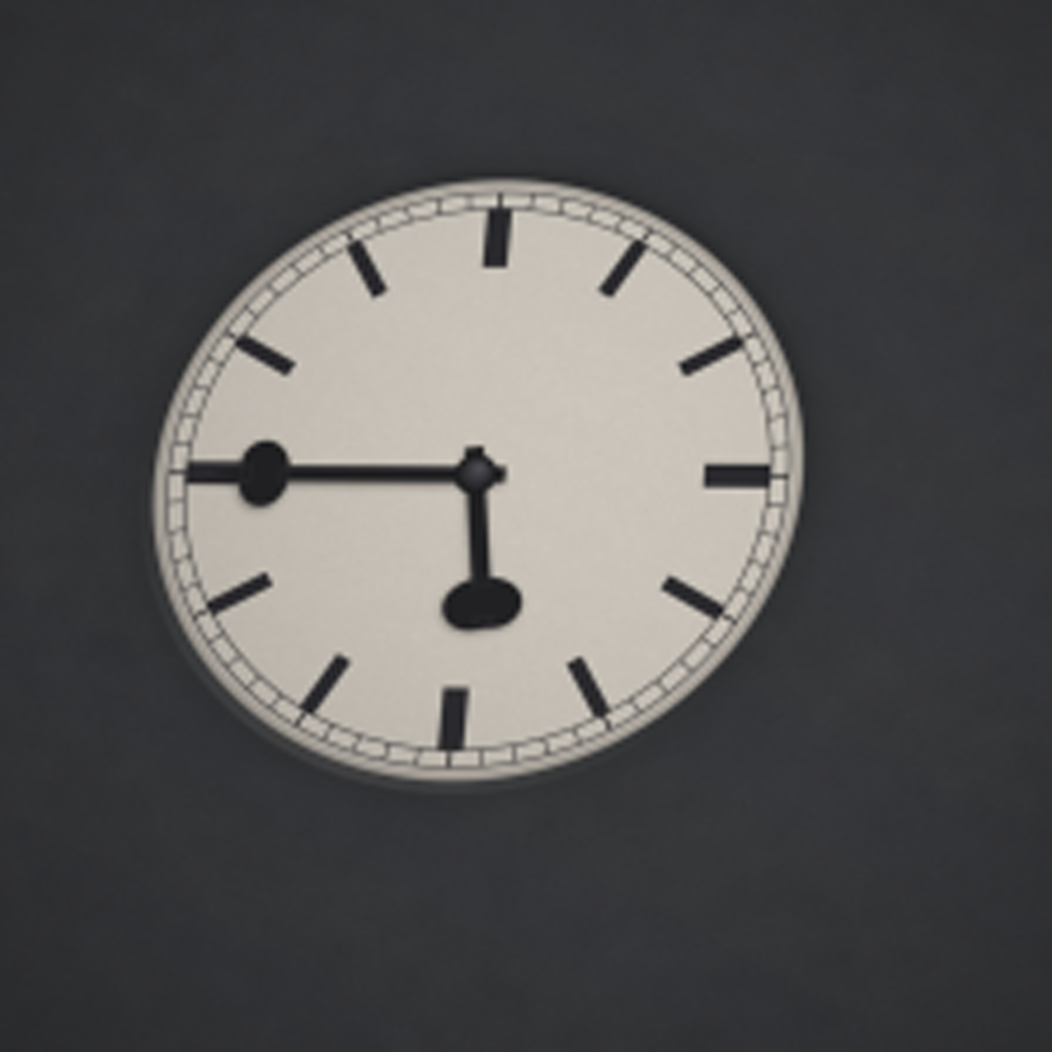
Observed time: 5:45
